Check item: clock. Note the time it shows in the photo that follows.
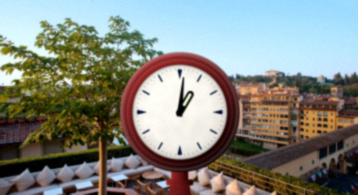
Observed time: 1:01
